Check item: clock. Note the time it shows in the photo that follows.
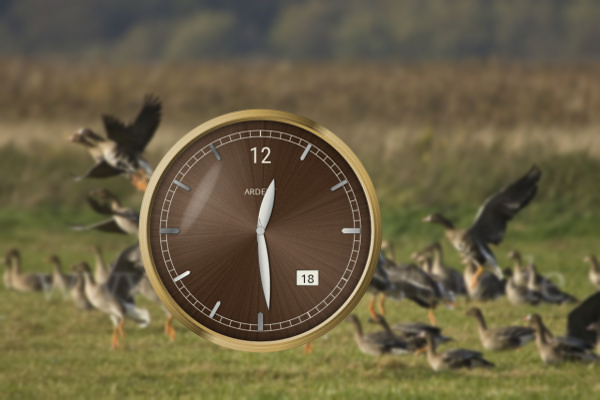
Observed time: 12:29
